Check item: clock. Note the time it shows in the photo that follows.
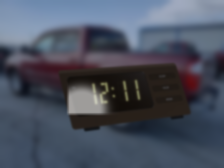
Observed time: 12:11
